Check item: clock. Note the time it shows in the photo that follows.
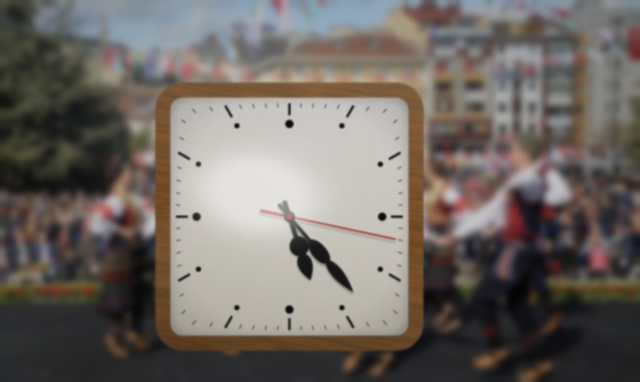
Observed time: 5:23:17
